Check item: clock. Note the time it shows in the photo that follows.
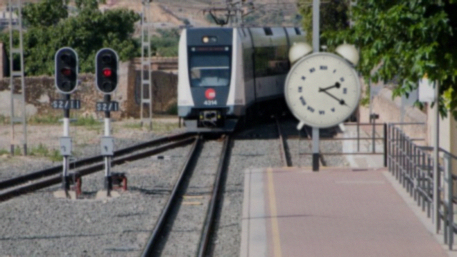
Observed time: 2:20
